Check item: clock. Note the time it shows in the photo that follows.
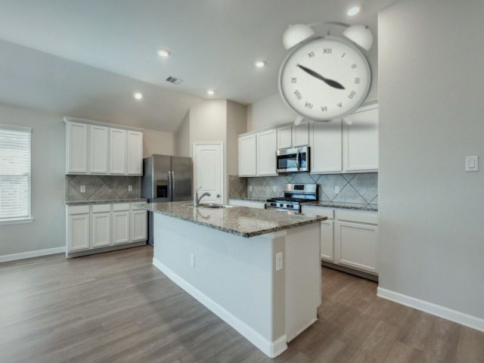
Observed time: 3:50
